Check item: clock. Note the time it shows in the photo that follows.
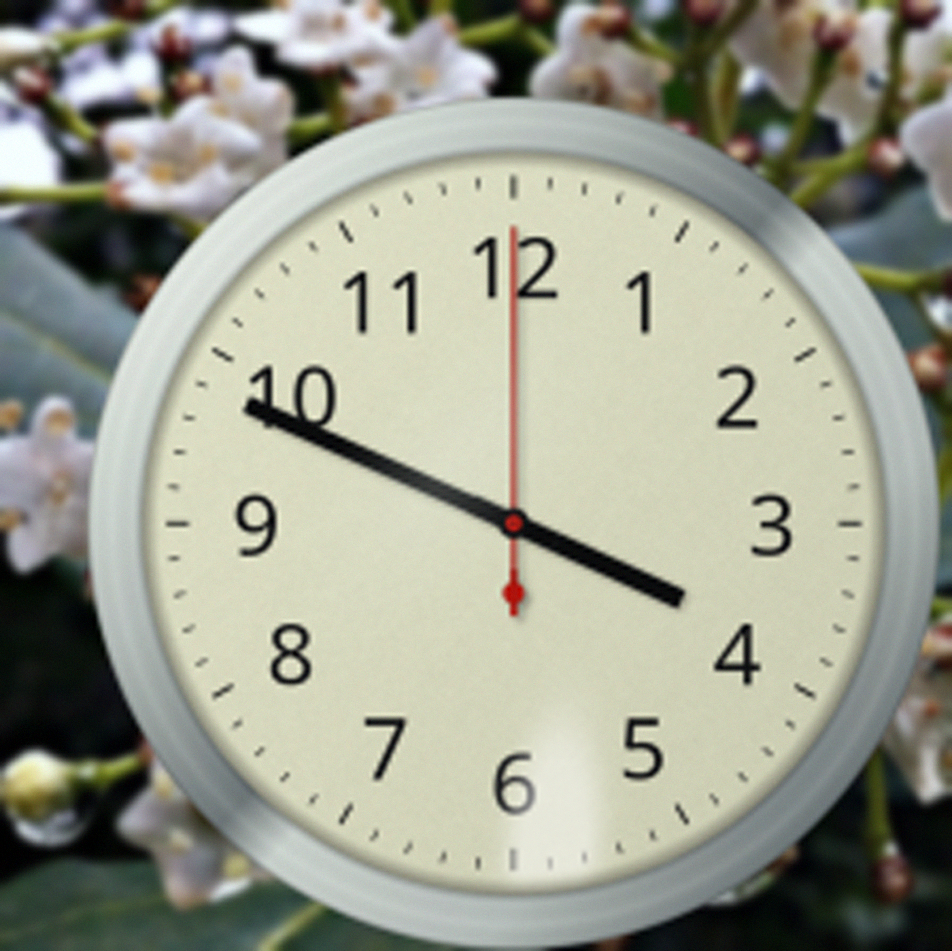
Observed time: 3:49:00
